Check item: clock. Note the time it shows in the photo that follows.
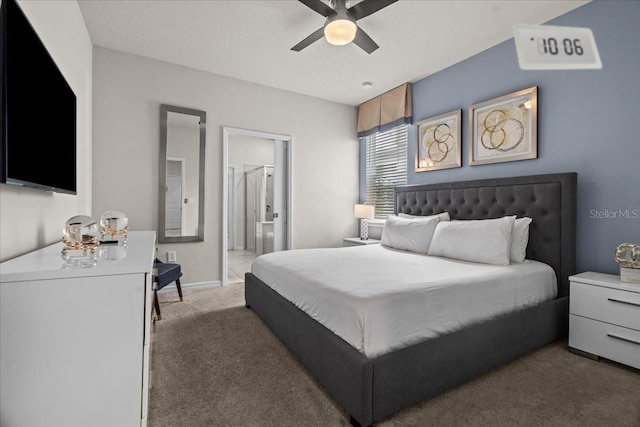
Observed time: 10:06
